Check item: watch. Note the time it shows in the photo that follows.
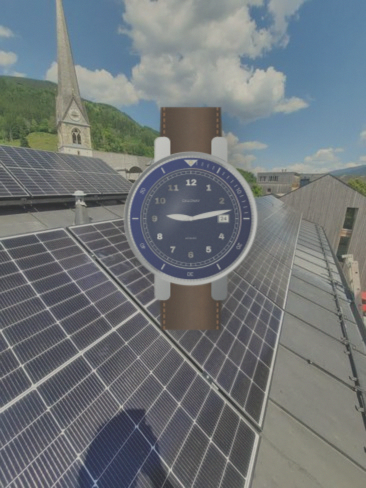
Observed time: 9:13
